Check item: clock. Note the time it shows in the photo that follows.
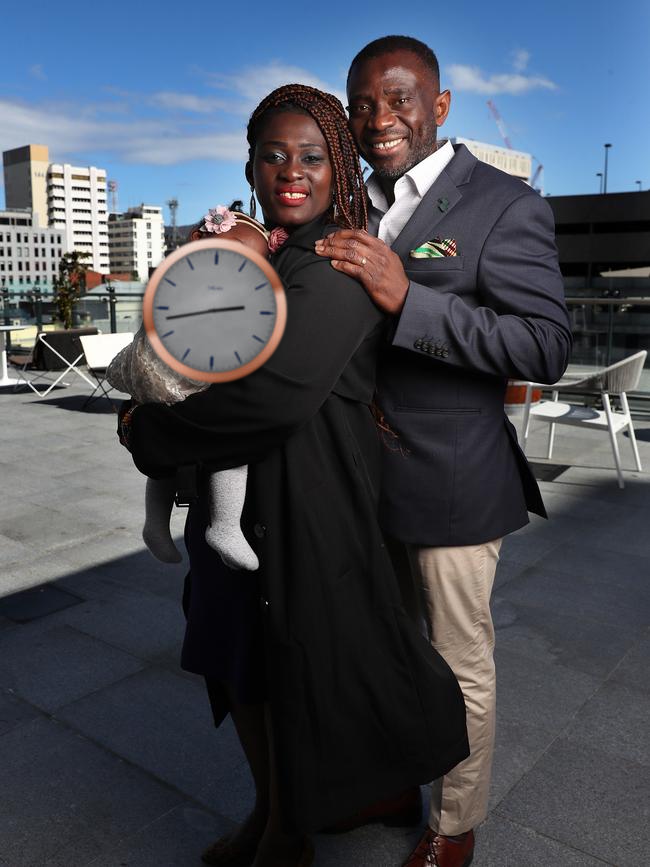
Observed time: 2:43
